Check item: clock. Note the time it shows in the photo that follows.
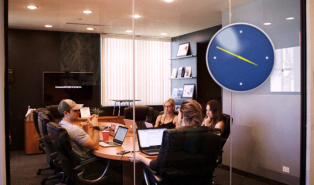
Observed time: 3:49
